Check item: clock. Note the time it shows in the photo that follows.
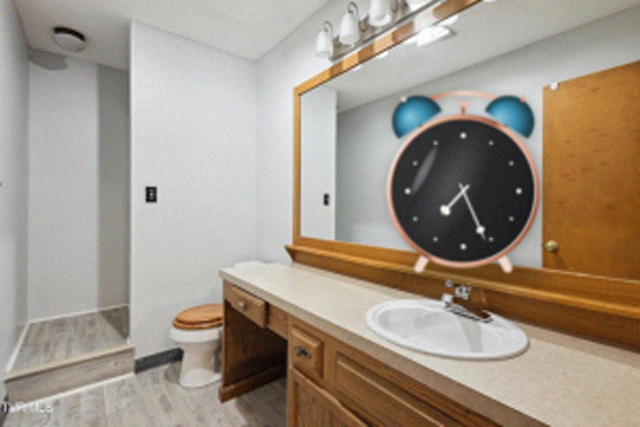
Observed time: 7:26
